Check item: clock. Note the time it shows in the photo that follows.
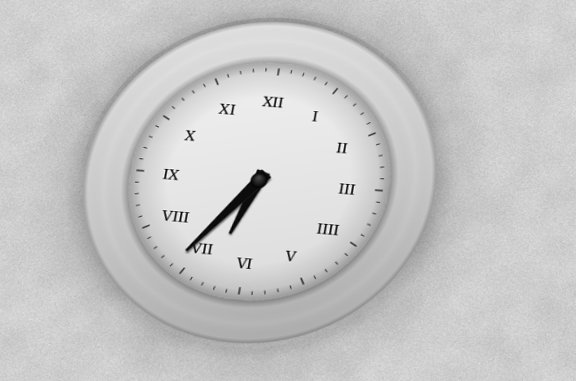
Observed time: 6:36
